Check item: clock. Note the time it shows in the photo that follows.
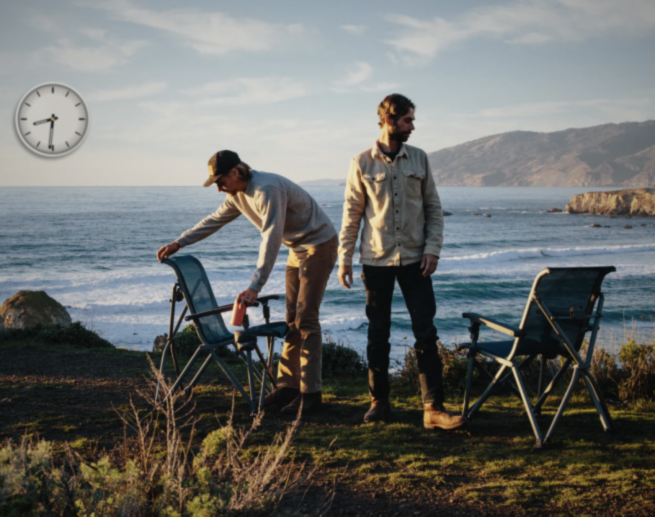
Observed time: 8:31
